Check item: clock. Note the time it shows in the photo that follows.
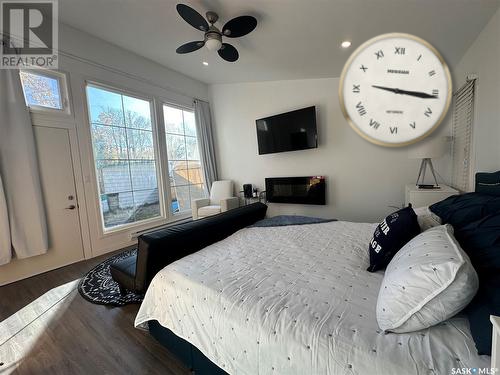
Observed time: 9:16
